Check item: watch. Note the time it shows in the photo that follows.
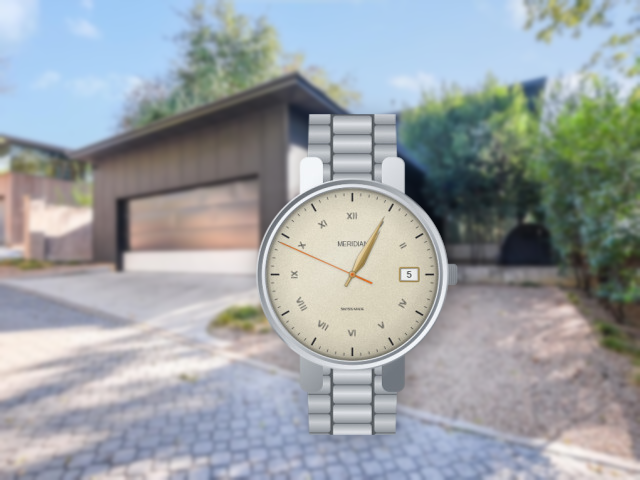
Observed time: 1:04:49
